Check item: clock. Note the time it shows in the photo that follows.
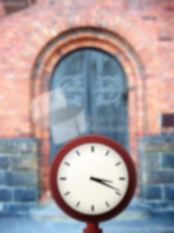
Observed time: 3:19
